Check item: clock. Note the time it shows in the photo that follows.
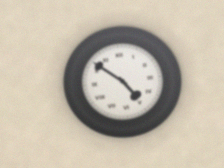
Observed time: 4:52
